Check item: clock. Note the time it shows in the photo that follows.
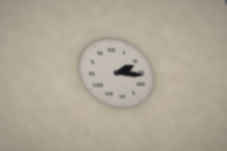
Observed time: 2:16
